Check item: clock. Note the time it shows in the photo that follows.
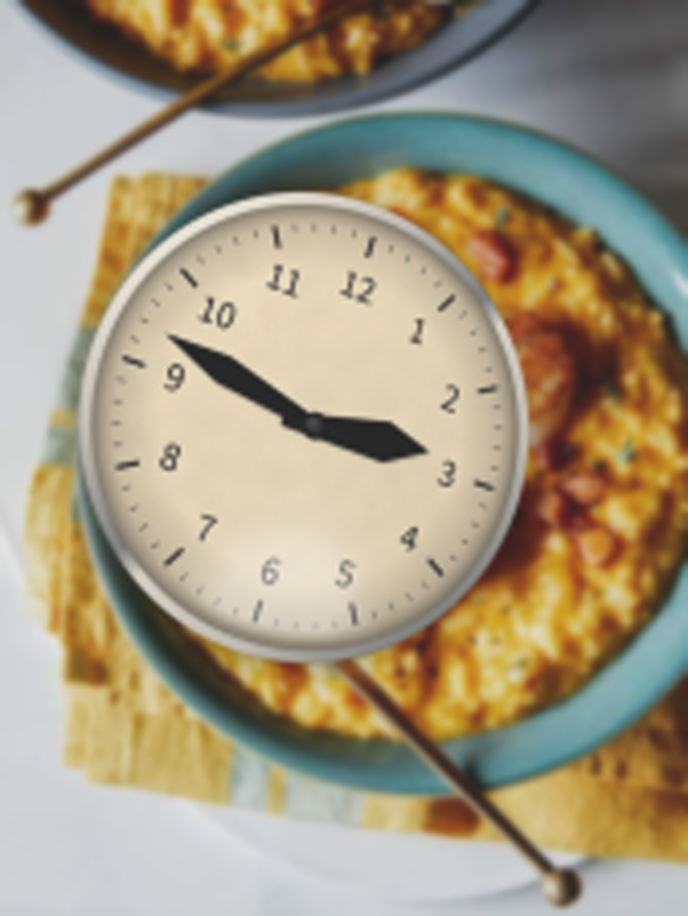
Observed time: 2:47
